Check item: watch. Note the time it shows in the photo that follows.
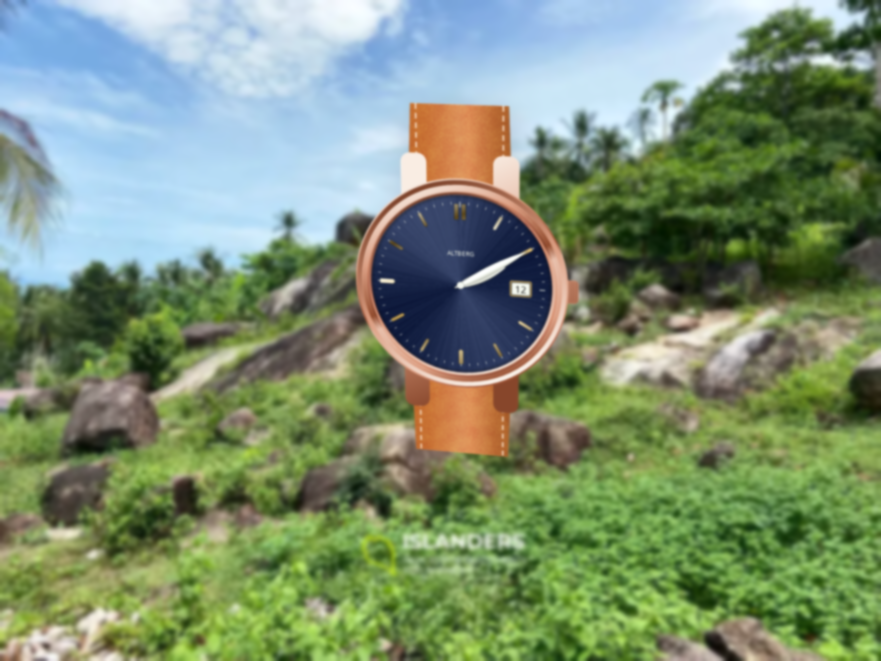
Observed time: 2:10
